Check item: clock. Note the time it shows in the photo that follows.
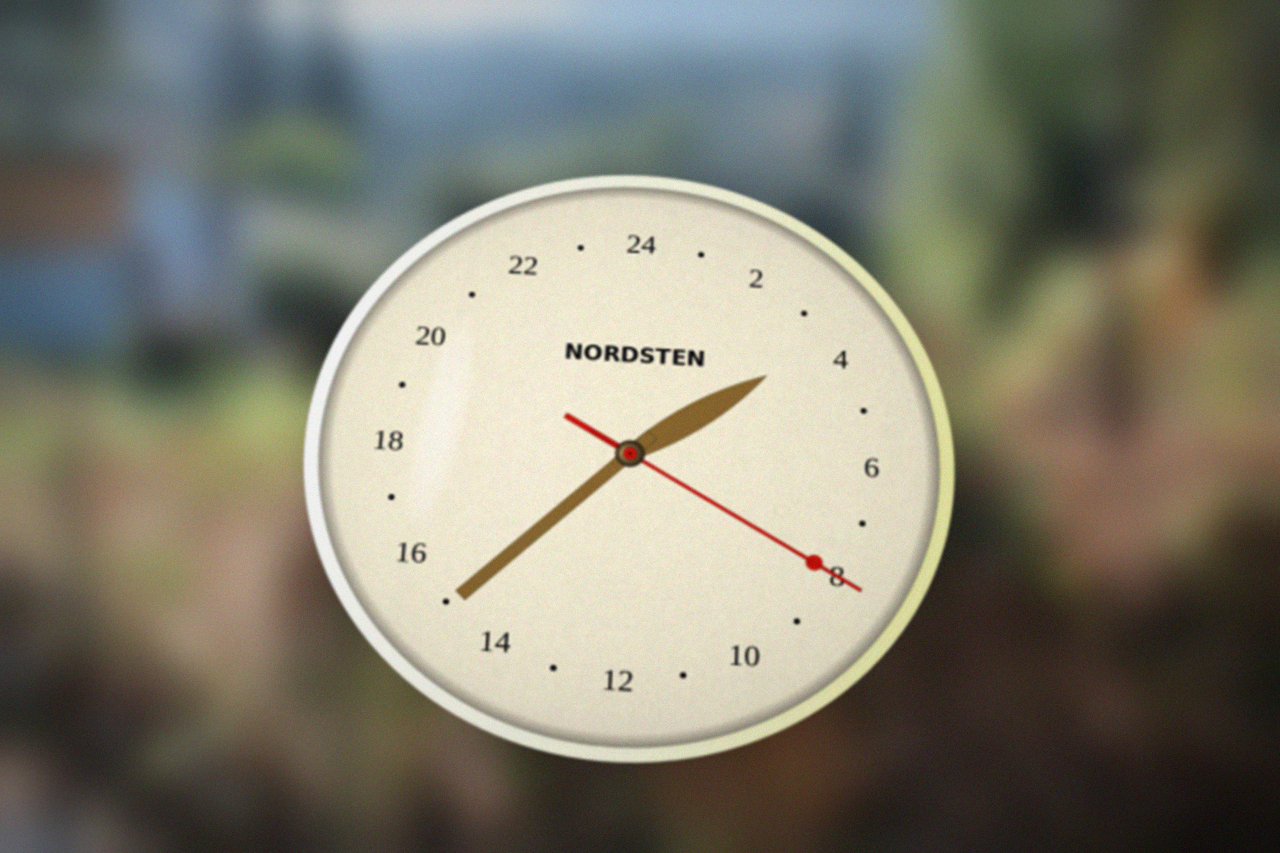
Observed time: 3:37:20
